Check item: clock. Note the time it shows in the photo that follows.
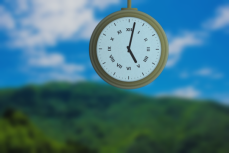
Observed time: 5:02
